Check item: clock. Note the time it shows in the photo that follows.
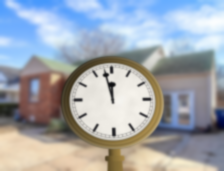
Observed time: 11:58
